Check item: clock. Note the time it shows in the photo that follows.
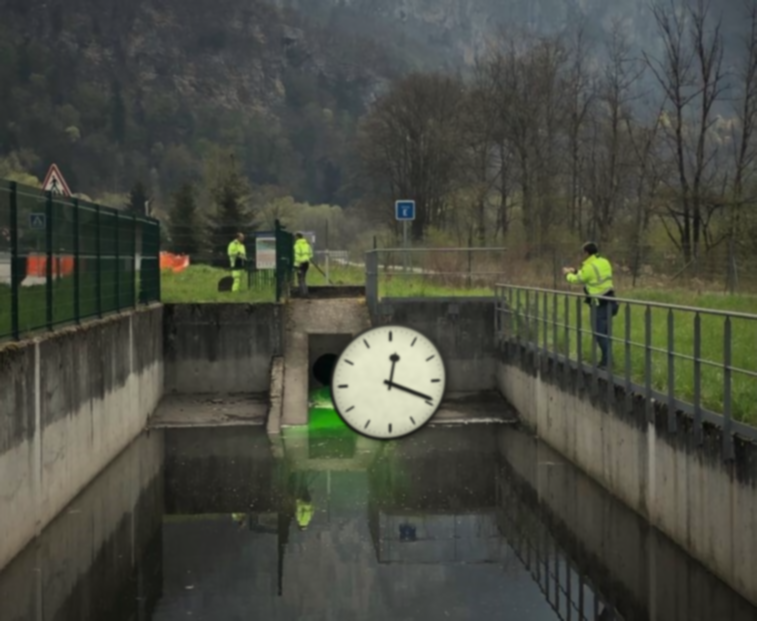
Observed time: 12:19
